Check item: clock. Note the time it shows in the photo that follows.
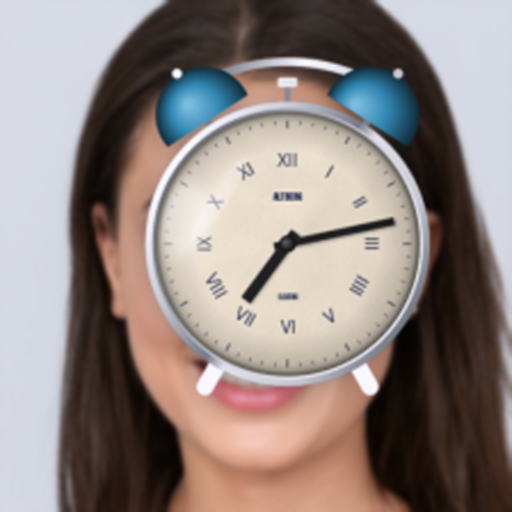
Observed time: 7:13
